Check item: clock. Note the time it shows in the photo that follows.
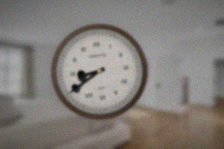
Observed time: 8:40
